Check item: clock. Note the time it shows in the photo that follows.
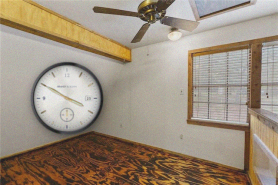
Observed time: 3:50
